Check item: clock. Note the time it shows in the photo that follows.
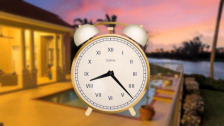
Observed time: 8:23
